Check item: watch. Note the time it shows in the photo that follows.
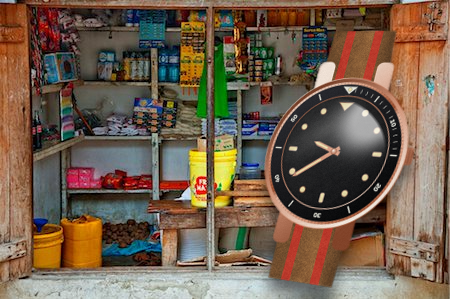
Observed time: 9:39
